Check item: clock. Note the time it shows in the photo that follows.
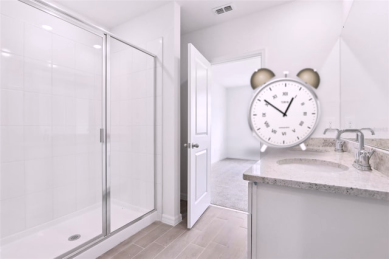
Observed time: 12:51
